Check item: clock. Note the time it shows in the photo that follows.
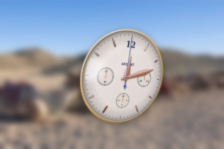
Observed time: 12:12
